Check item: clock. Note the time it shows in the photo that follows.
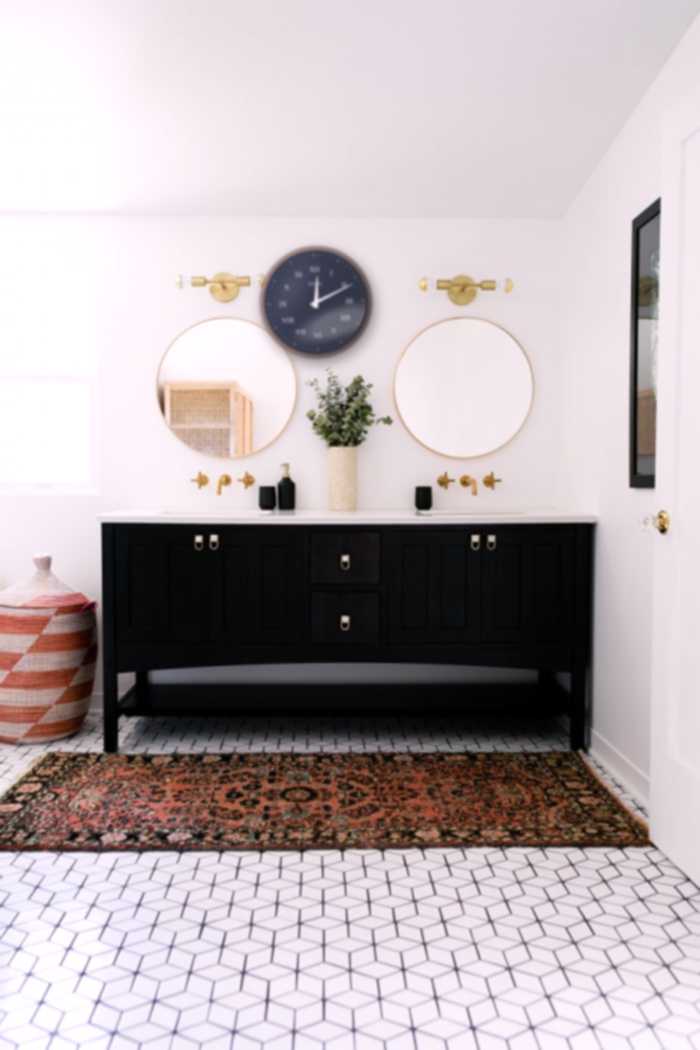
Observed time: 12:11
